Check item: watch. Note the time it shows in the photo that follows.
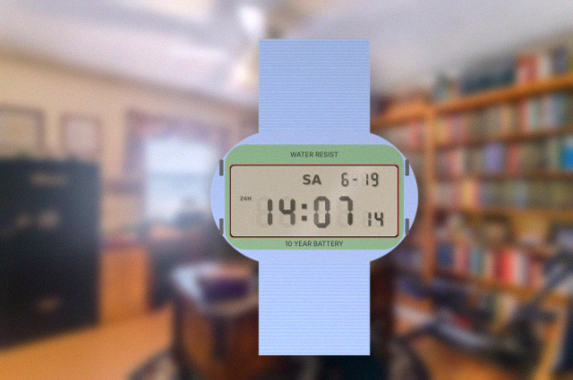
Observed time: 14:07:14
